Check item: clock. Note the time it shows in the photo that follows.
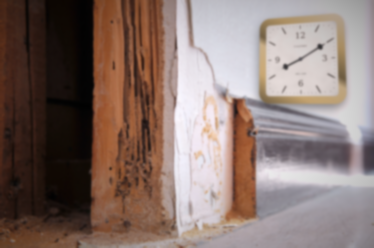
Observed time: 8:10
